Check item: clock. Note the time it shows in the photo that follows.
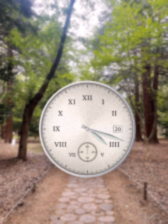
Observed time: 4:18
